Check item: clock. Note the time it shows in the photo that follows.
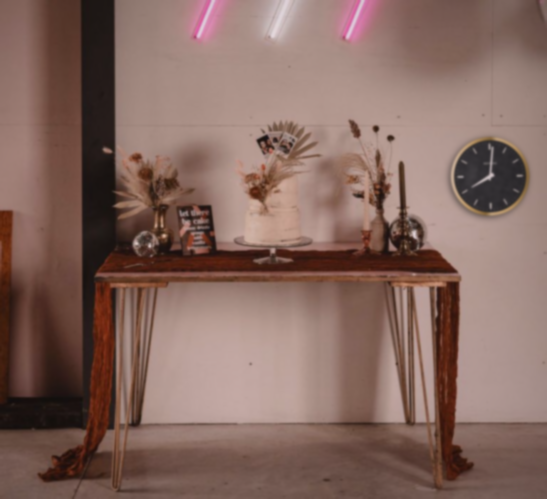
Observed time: 8:01
